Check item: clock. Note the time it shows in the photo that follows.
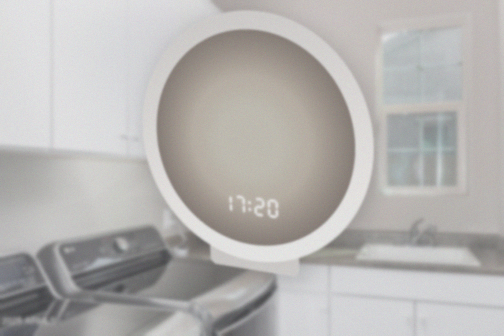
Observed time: 17:20
